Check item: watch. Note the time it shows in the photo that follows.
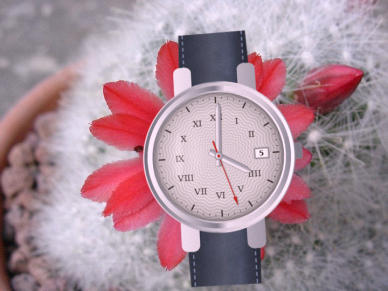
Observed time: 4:00:27
